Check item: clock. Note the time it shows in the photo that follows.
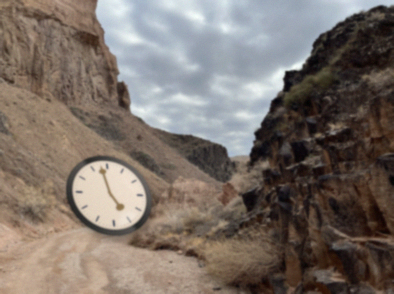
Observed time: 4:58
